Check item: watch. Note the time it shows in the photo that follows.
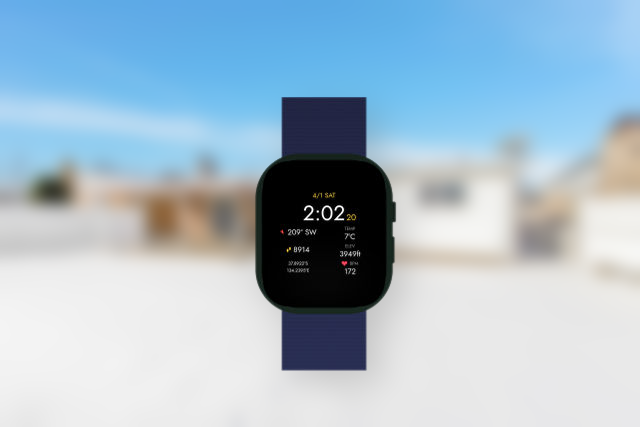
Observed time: 2:02:20
